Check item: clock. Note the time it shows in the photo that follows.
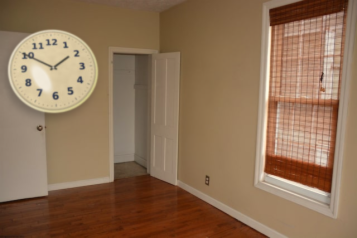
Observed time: 1:50
